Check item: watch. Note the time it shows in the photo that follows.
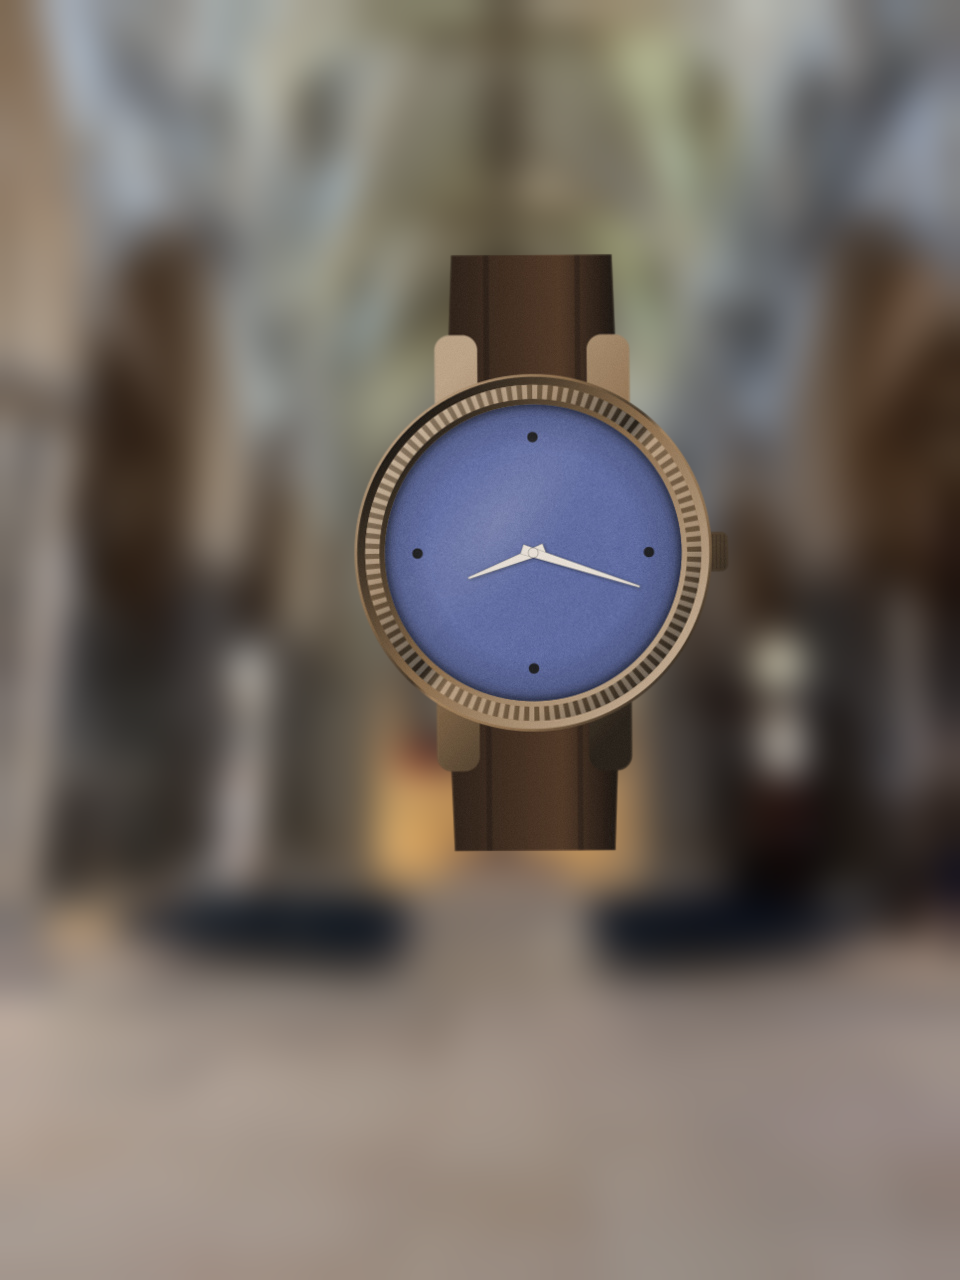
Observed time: 8:18
